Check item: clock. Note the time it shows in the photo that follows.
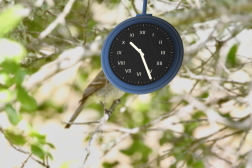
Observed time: 10:26
